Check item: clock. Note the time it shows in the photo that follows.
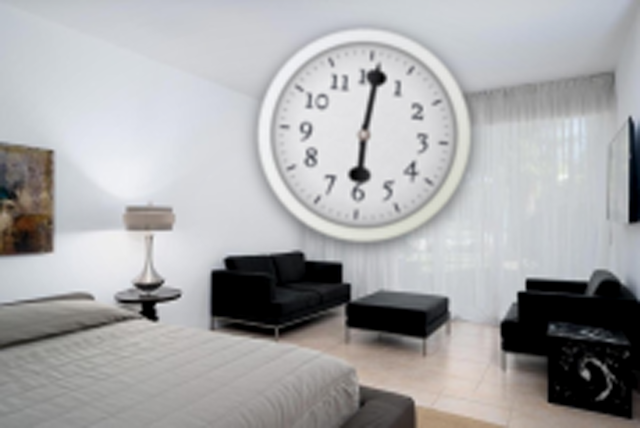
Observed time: 6:01
